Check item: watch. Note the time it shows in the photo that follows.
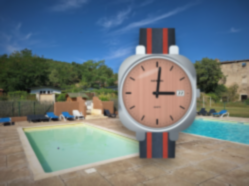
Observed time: 3:01
